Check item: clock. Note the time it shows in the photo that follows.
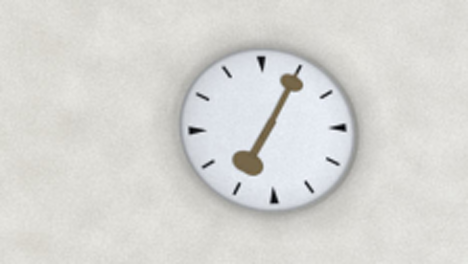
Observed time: 7:05
